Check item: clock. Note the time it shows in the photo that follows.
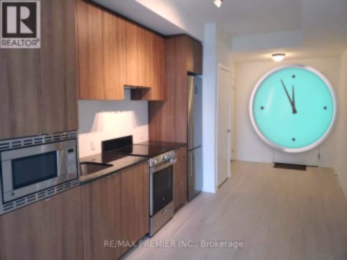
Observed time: 11:56
